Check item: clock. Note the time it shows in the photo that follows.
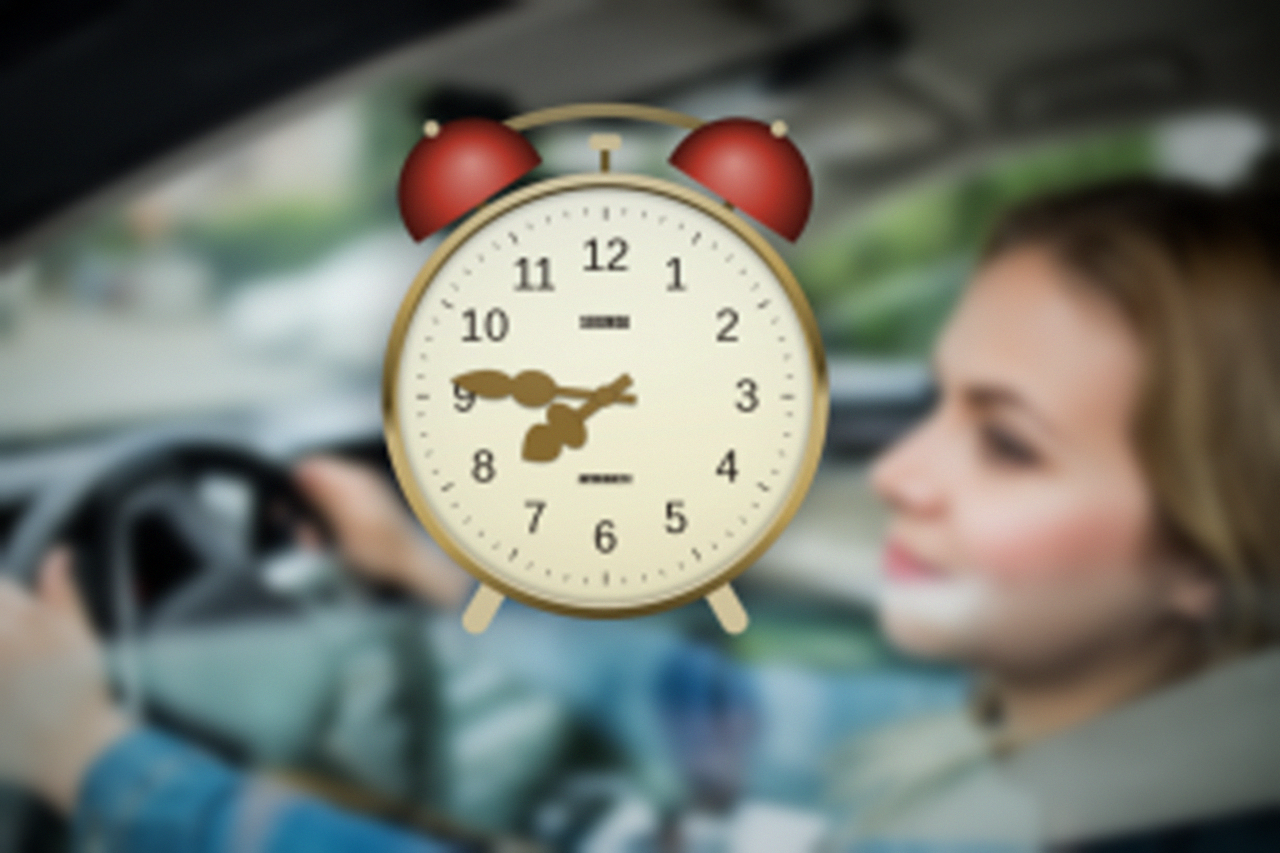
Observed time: 7:46
